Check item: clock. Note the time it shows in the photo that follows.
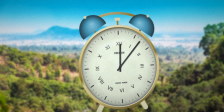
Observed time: 12:07
